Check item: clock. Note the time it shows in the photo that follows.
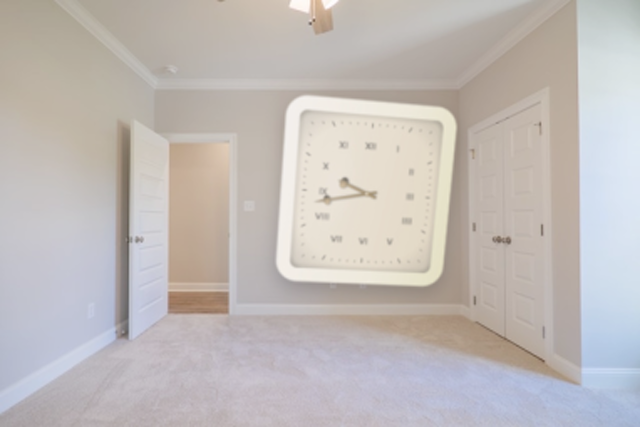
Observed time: 9:43
